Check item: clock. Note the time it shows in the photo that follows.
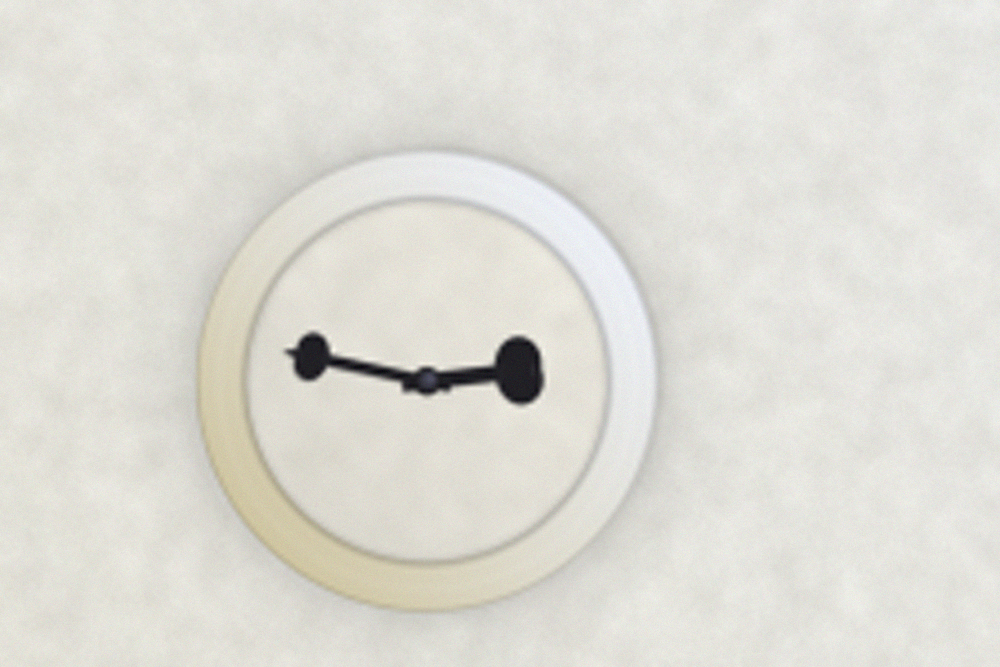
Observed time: 2:47
